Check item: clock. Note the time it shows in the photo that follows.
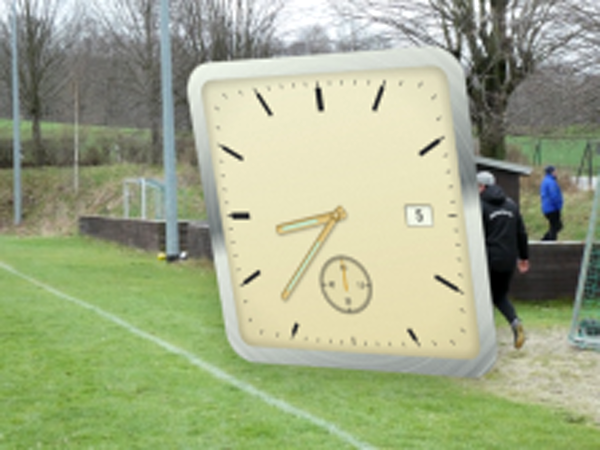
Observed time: 8:37
